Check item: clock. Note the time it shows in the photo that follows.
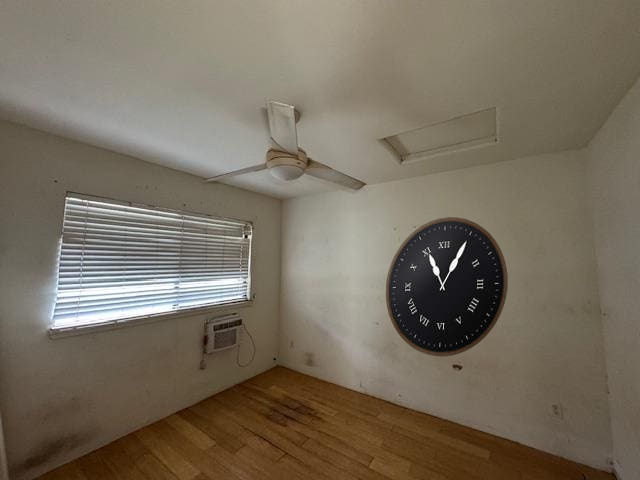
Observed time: 11:05
